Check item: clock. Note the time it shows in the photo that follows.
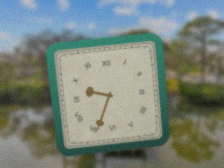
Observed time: 9:34
